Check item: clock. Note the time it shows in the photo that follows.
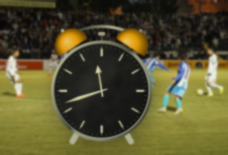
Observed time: 11:42
